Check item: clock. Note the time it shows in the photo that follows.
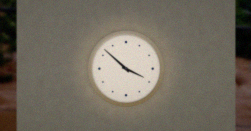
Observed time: 3:52
